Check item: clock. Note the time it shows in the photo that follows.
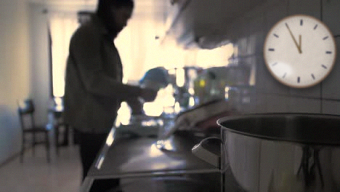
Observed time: 11:55
